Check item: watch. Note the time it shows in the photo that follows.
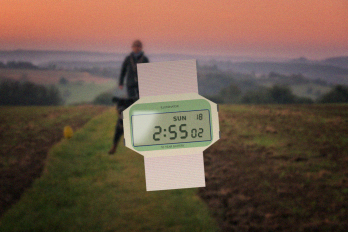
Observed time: 2:55:02
